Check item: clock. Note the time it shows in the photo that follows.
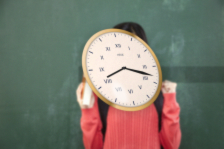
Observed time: 8:18
